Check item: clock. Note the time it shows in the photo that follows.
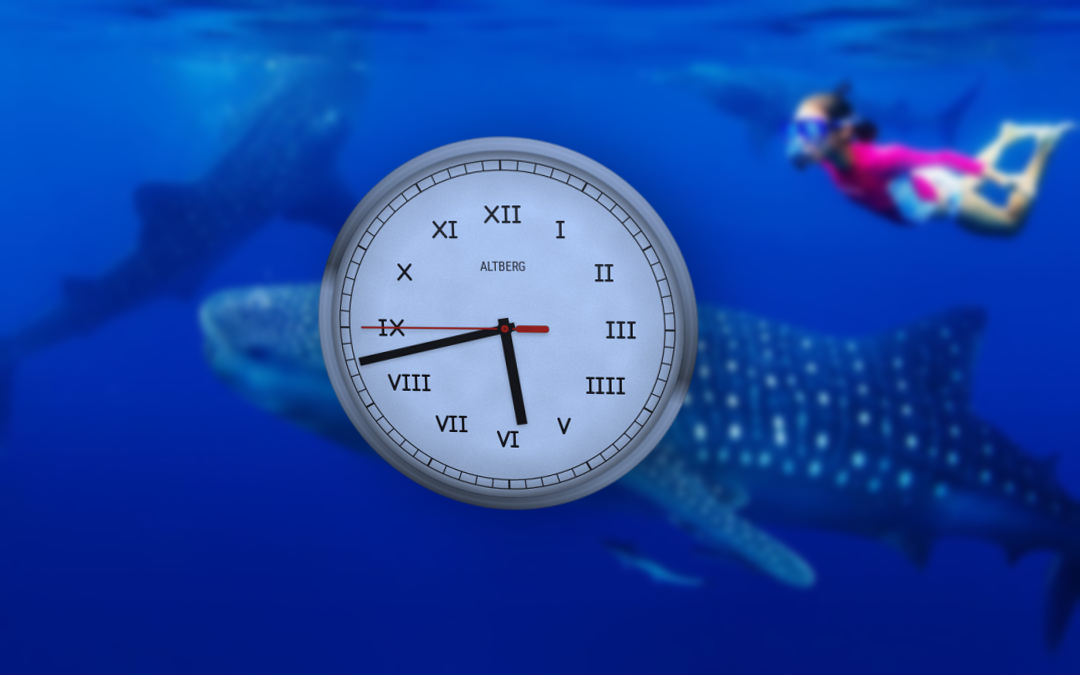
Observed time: 5:42:45
